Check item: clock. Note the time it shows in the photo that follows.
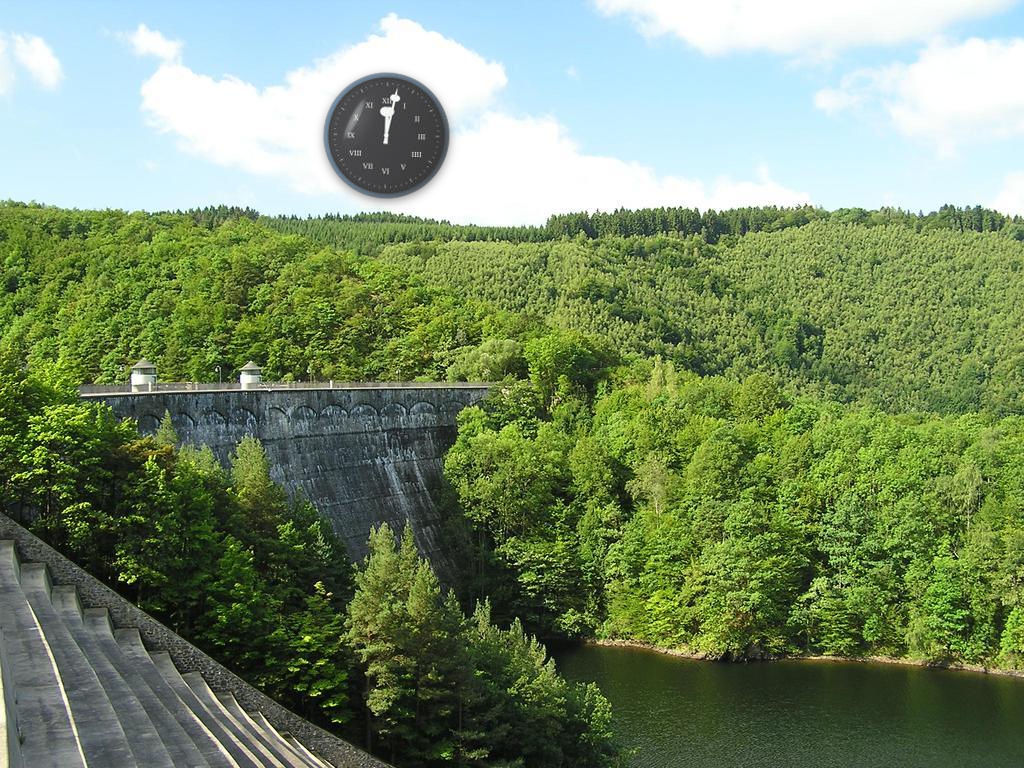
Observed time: 12:02
